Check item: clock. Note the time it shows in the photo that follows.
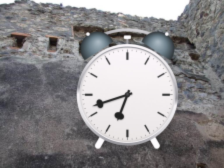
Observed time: 6:42
